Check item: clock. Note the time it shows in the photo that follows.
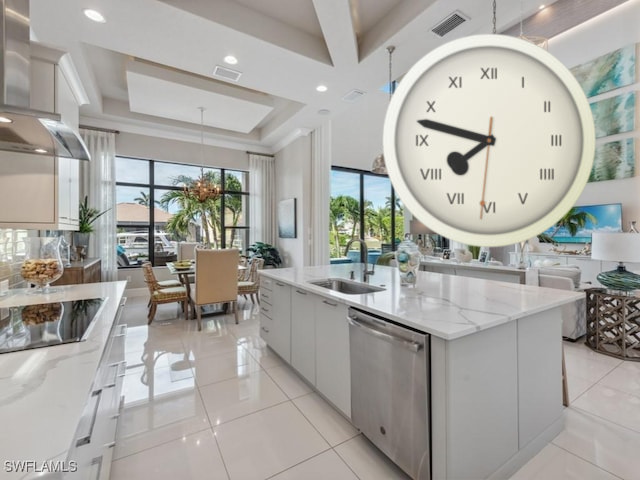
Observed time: 7:47:31
